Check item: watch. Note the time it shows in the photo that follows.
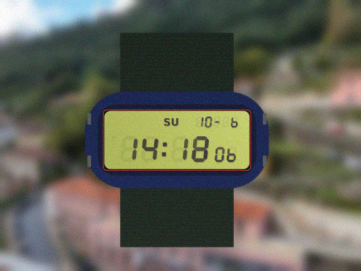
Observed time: 14:18:06
